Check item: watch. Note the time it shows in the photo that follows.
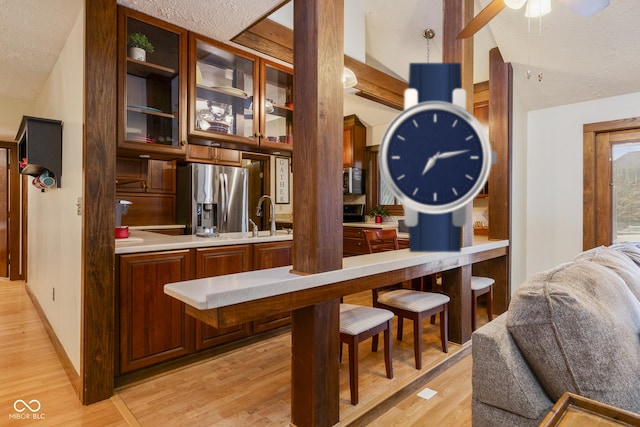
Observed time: 7:13
